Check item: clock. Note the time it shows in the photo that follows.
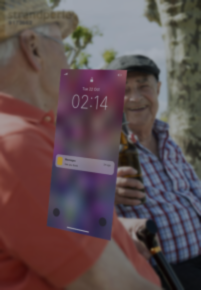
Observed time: 2:14
